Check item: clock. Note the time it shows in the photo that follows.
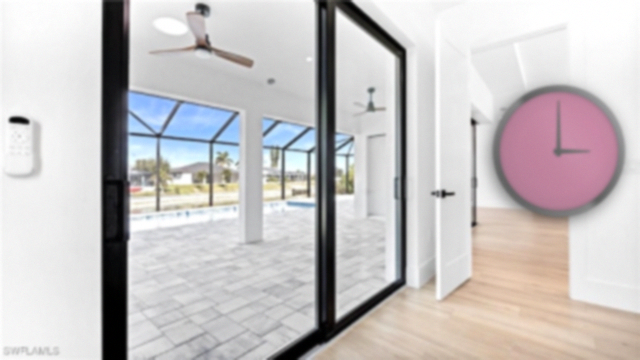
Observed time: 3:00
